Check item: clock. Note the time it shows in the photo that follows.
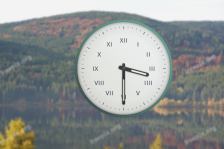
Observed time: 3:30
